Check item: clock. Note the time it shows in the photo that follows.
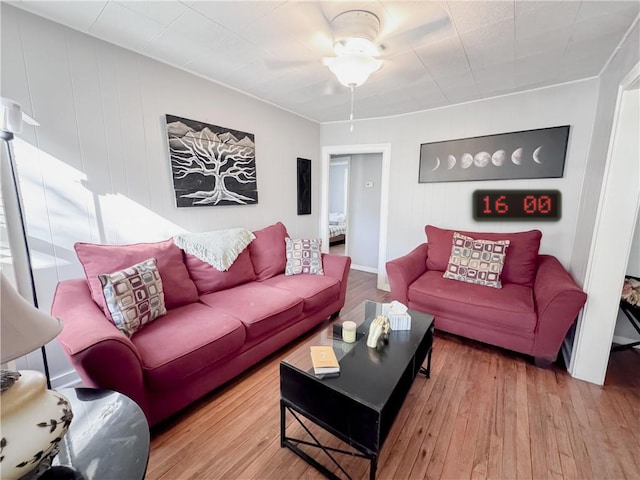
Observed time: 16:00
